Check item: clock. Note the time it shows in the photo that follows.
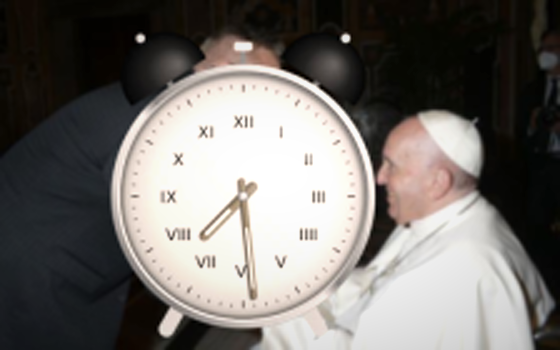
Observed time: 7:29
